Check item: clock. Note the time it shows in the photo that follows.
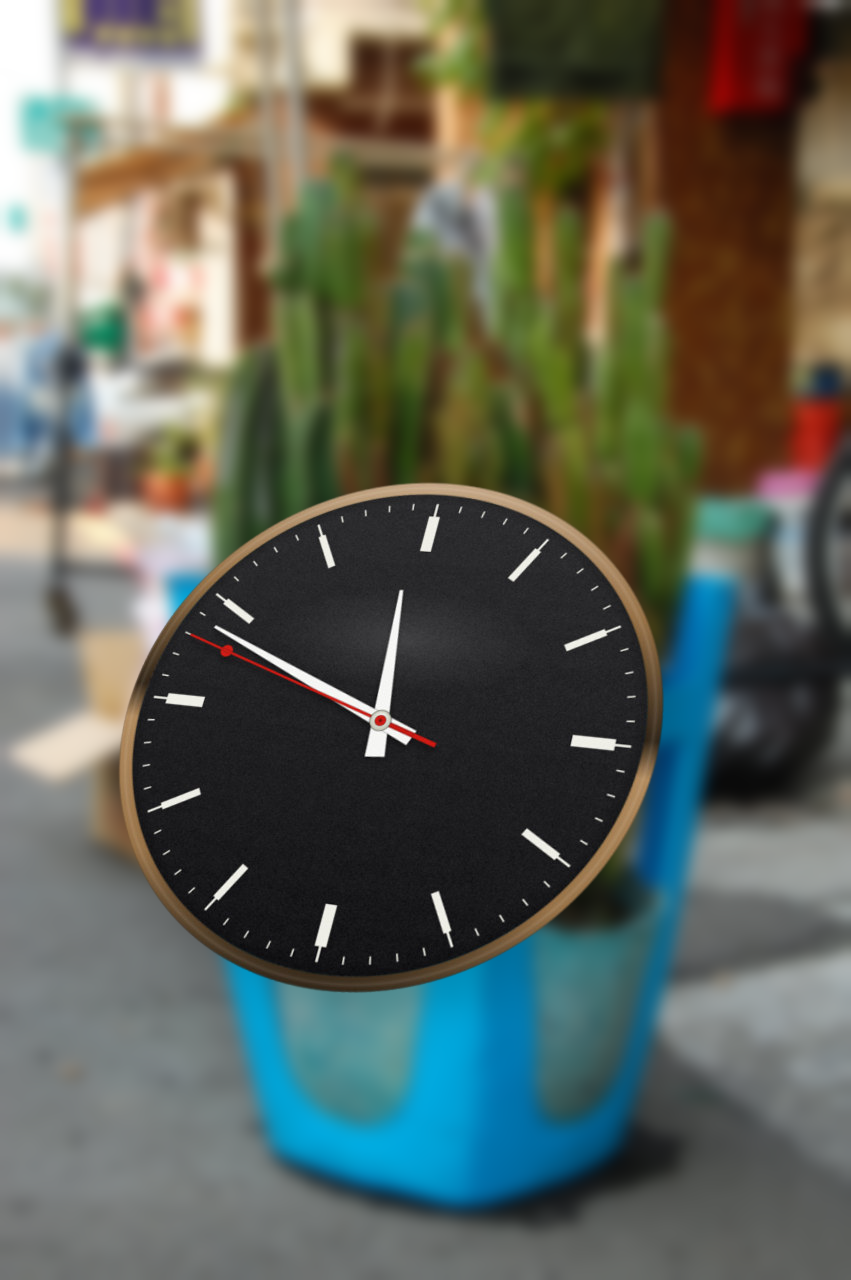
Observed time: 11:48:48
